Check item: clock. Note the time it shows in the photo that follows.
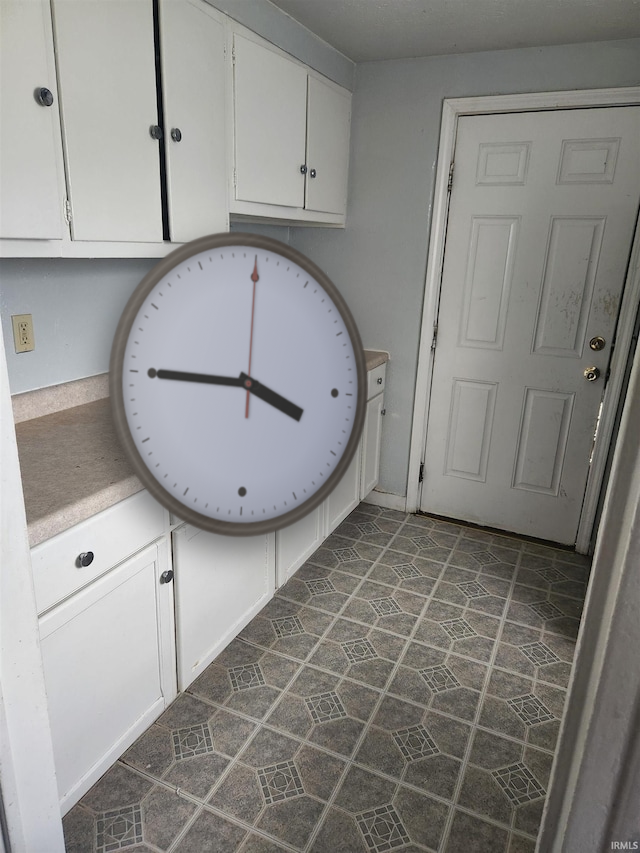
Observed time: 3:45:00
